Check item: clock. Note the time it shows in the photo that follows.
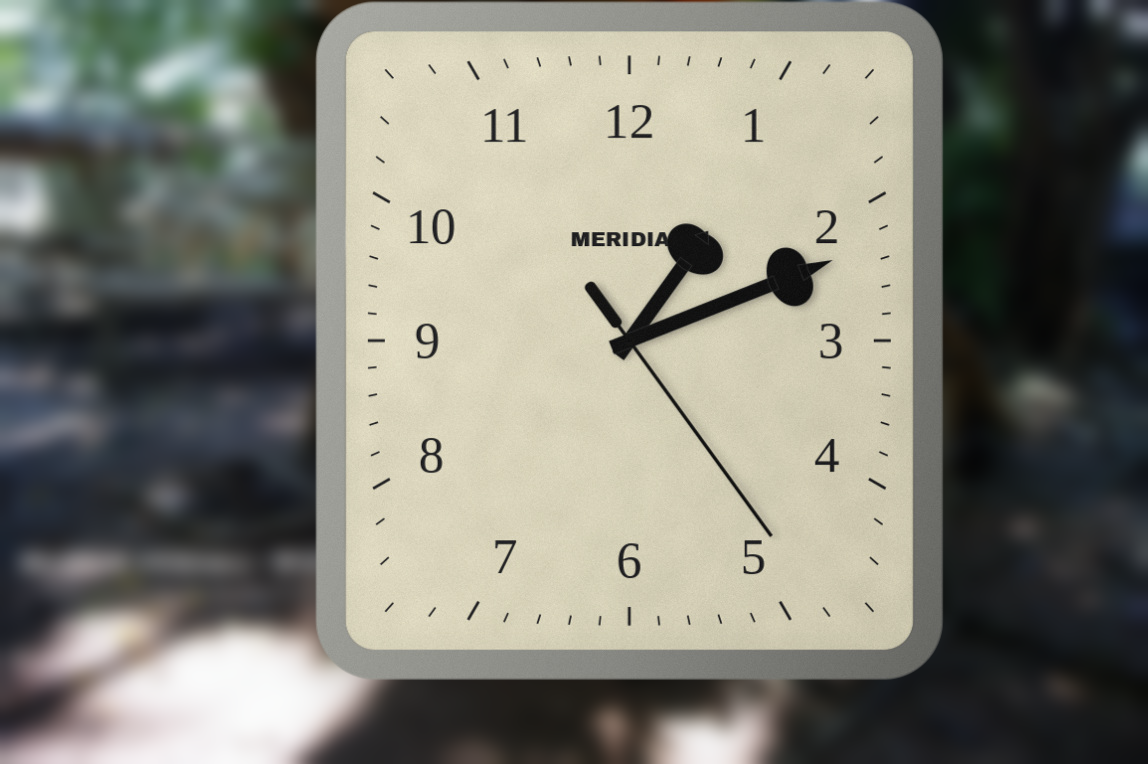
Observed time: 1:11:24
